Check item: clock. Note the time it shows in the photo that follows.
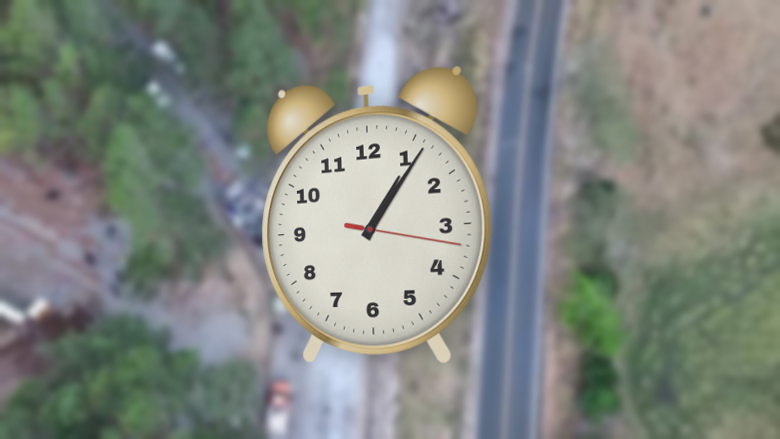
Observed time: 1:06:17
